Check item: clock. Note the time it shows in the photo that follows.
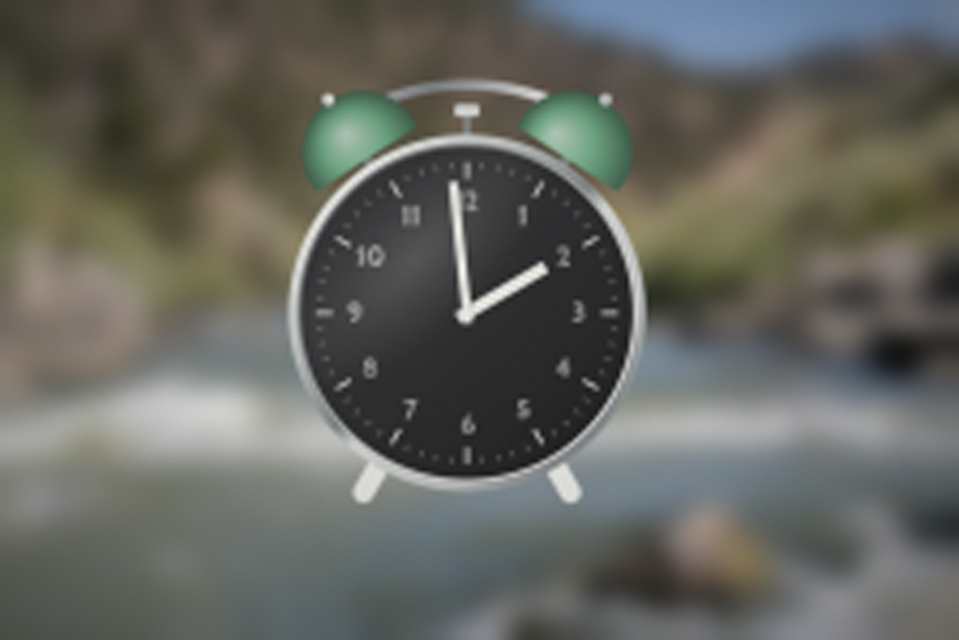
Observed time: 1:59
